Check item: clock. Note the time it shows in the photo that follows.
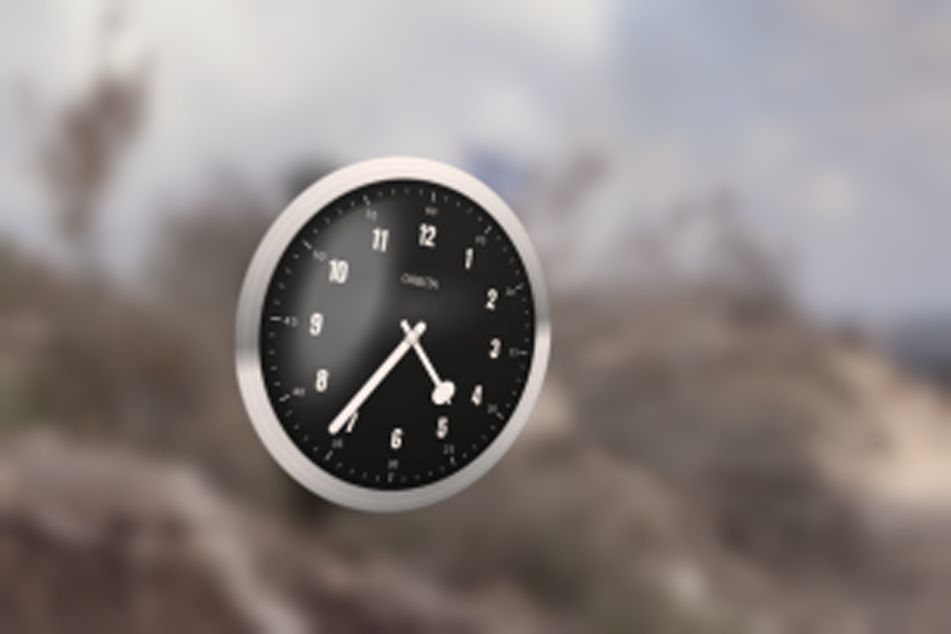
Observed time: 4:36
